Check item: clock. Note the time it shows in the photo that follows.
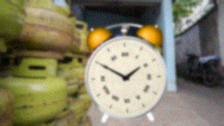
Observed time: 1:50
